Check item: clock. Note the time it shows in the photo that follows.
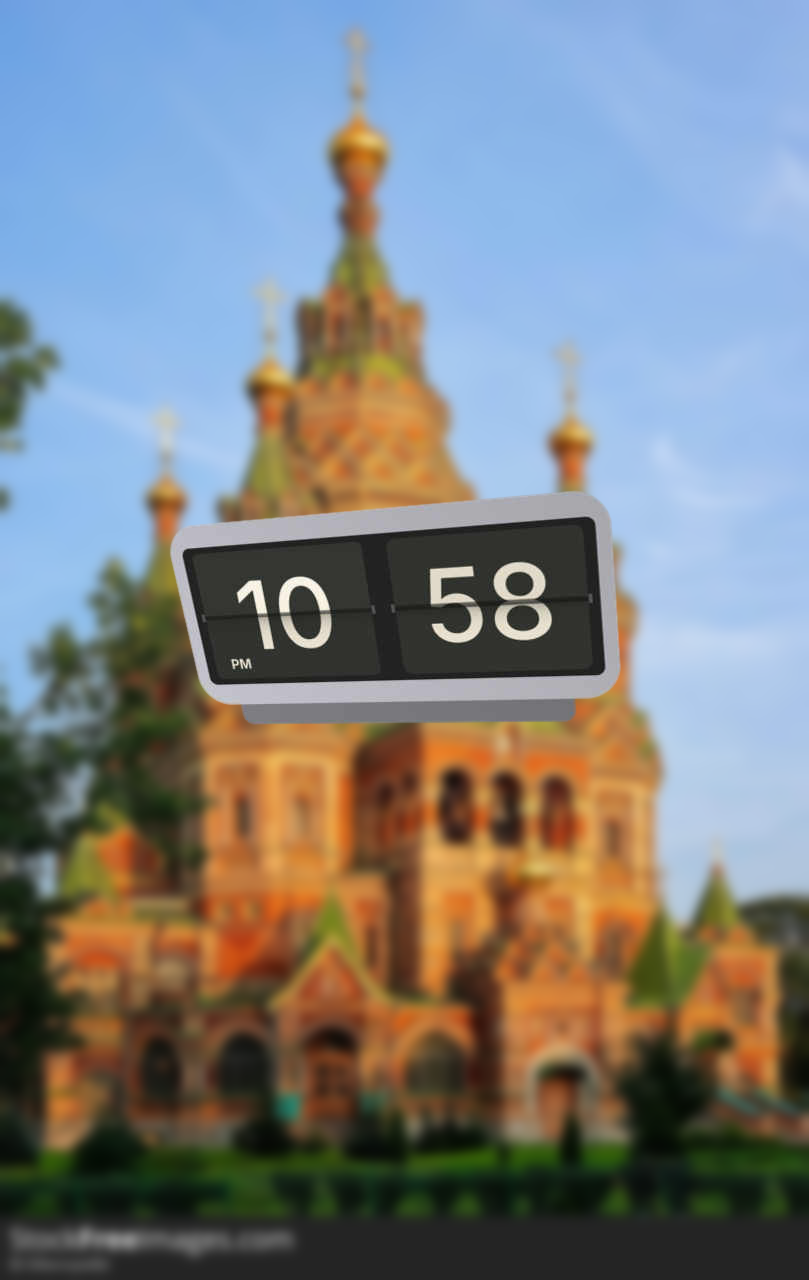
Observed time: 10:58
